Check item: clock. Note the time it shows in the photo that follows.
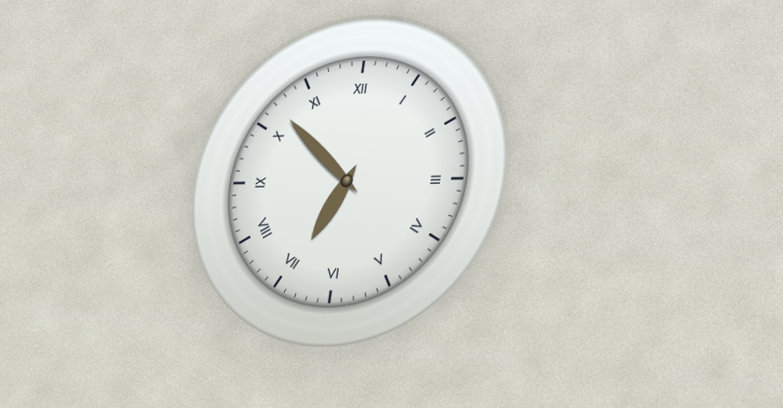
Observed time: 6:52
